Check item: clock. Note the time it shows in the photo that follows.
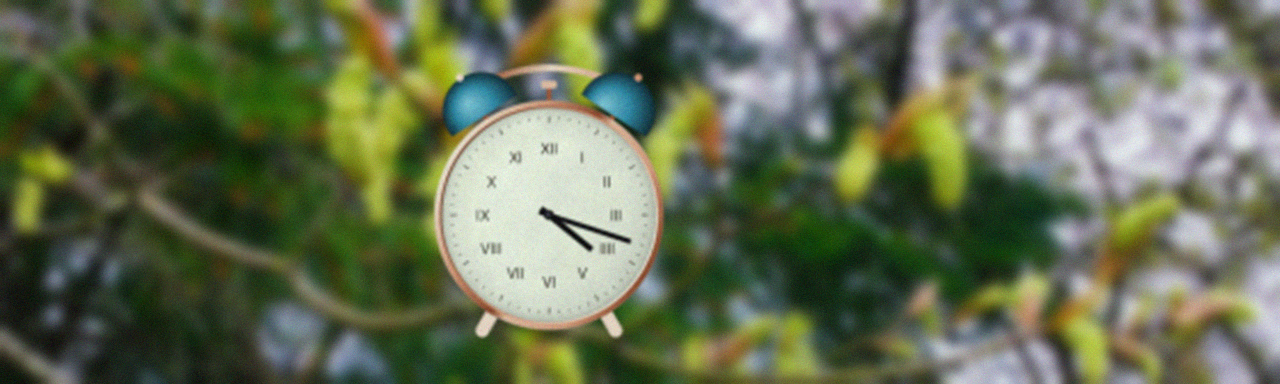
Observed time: 4:18
